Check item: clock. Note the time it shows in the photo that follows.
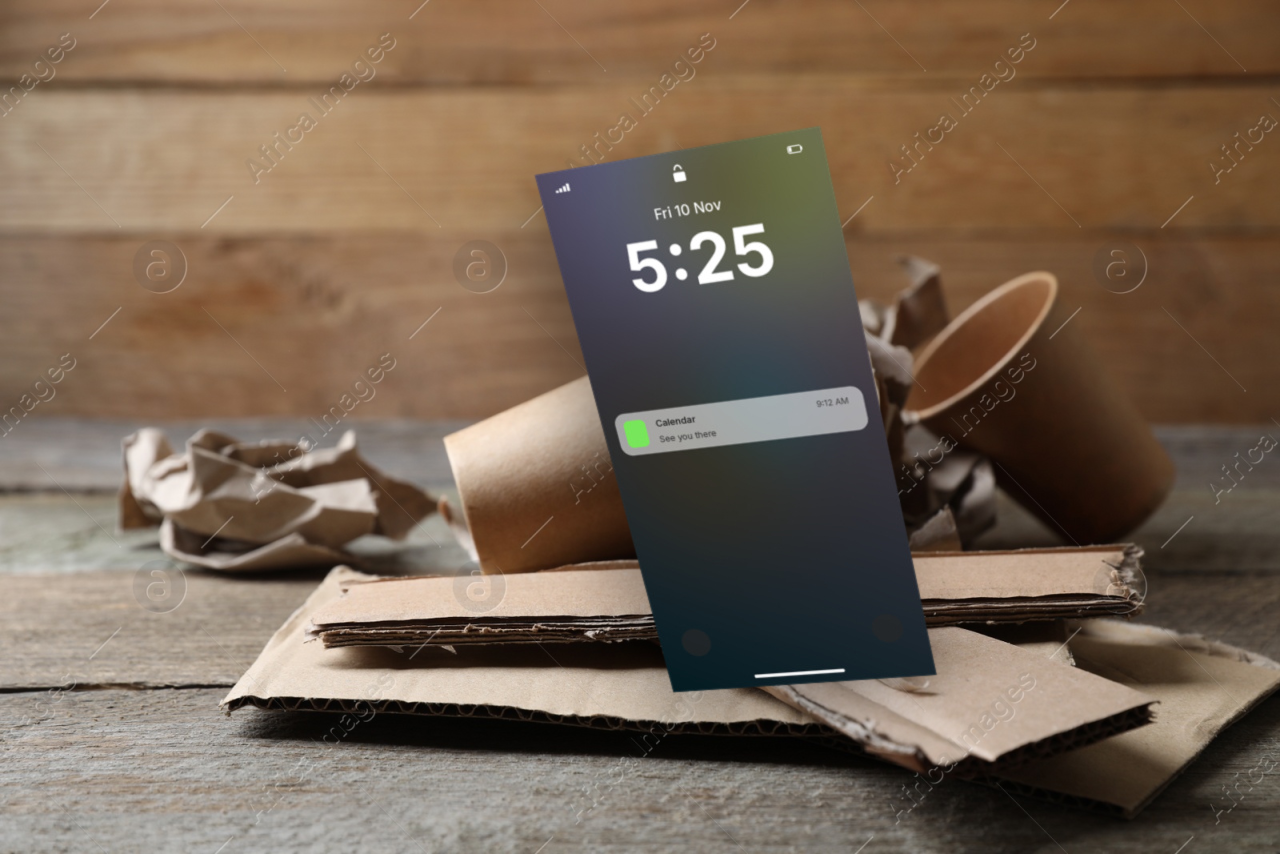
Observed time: 5:25
